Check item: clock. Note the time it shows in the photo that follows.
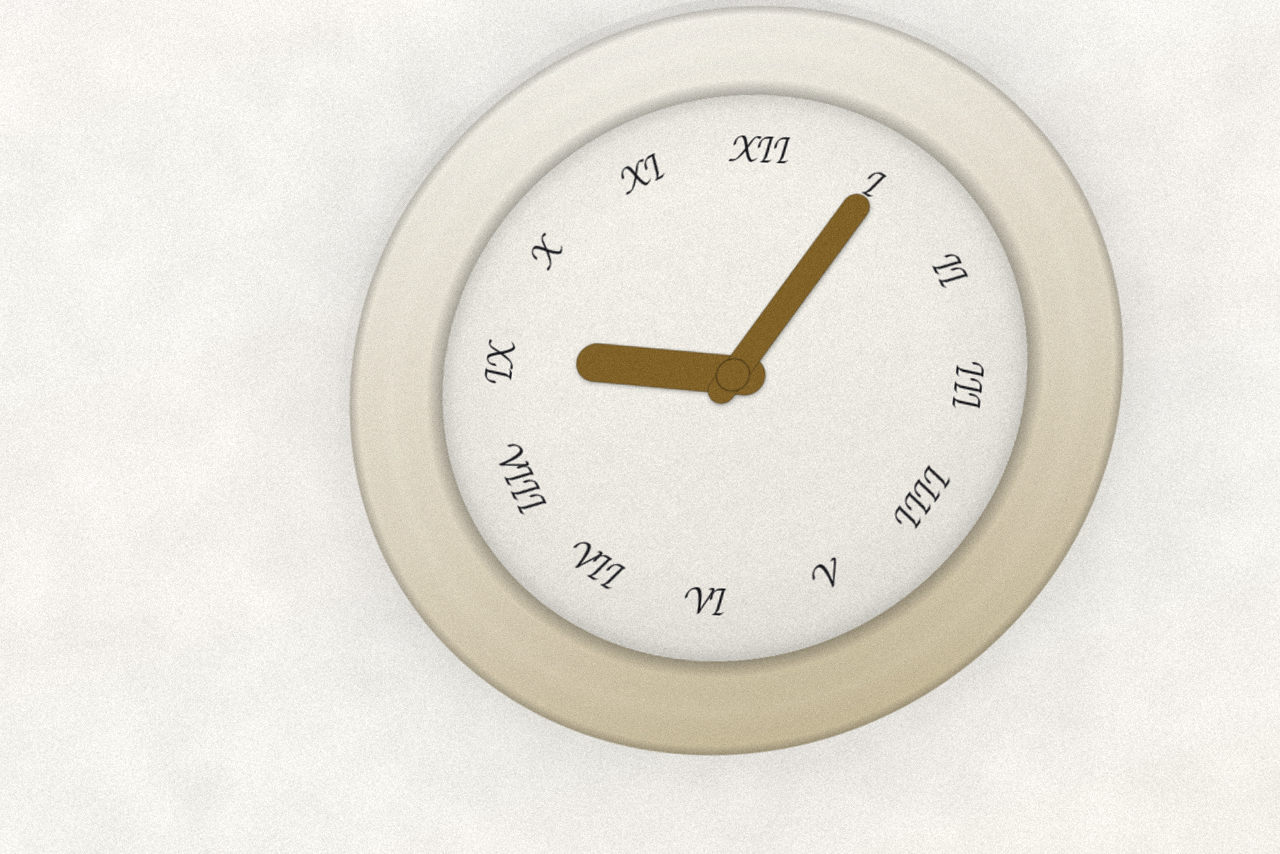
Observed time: 9:05
